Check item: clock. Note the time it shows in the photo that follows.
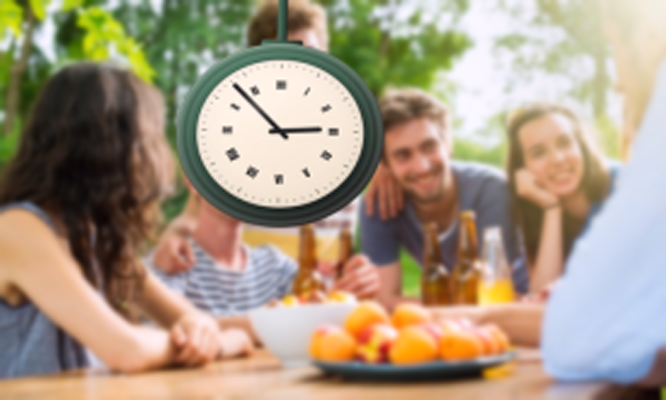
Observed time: 2:53
